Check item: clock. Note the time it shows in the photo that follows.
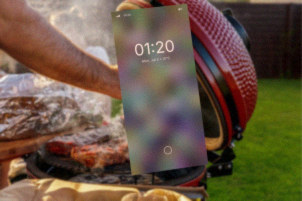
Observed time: 1:20
